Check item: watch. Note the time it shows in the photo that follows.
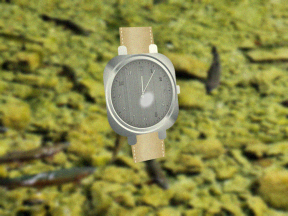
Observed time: 12:06
